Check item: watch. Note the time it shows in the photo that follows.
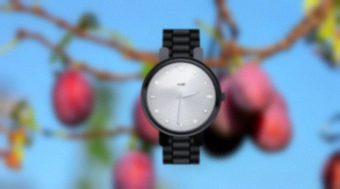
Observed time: 2:31
